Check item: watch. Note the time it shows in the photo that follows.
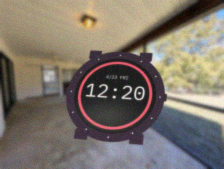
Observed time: 12:20
